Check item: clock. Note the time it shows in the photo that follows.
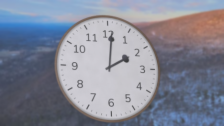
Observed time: 2:01
